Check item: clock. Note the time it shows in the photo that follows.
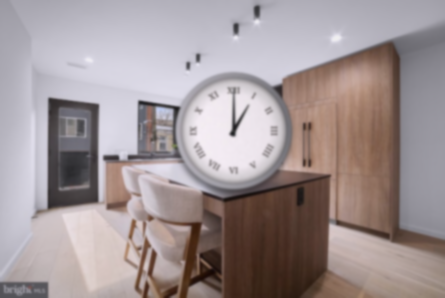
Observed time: 1:00
